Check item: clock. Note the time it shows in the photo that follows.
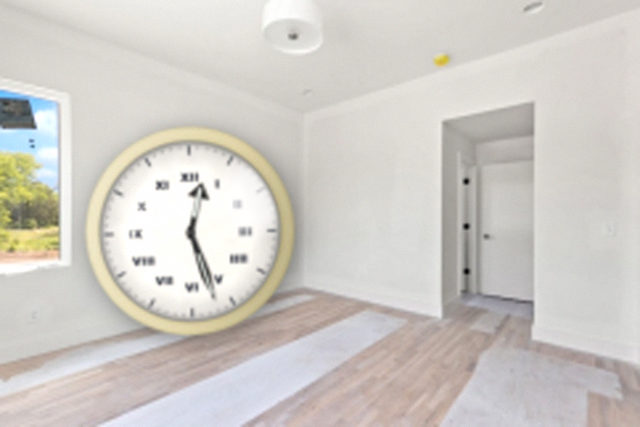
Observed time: 12:27
